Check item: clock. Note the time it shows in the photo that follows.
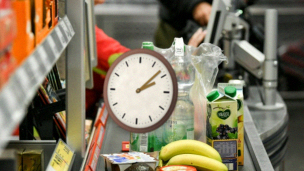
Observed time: 2:08
